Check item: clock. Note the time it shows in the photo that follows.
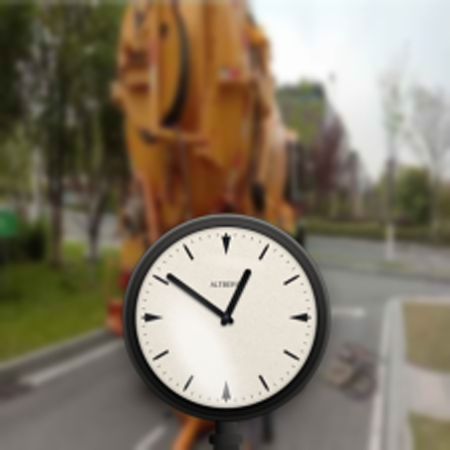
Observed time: 12:51
